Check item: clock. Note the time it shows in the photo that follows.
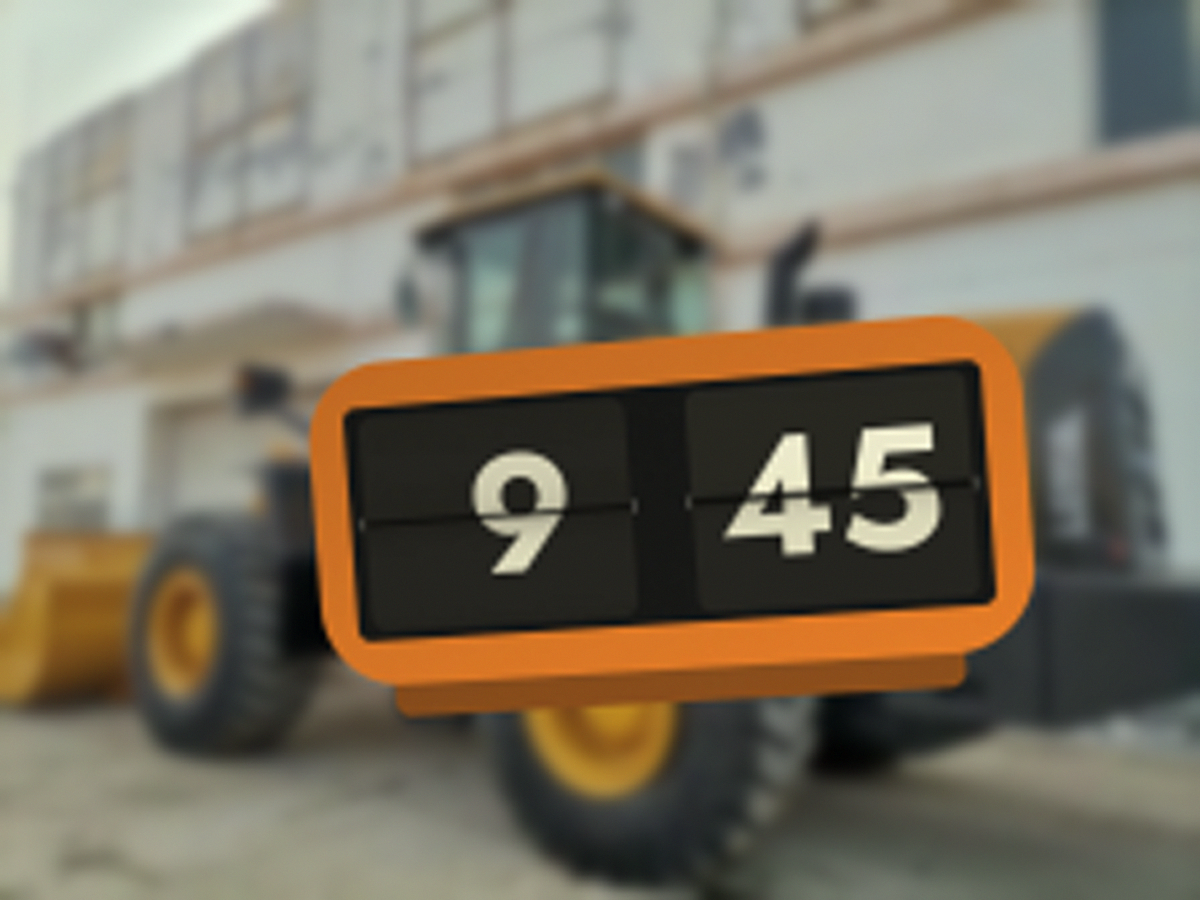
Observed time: 9:45
